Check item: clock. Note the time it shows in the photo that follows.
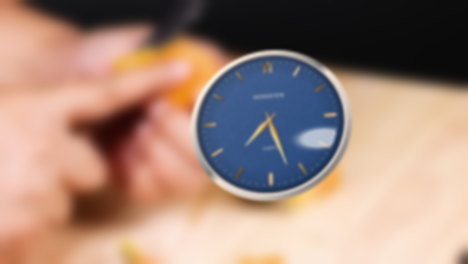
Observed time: 7:27
